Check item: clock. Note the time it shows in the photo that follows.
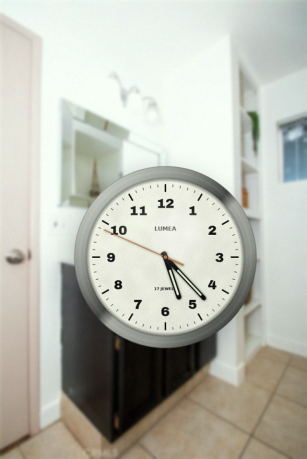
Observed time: 5:22:49
